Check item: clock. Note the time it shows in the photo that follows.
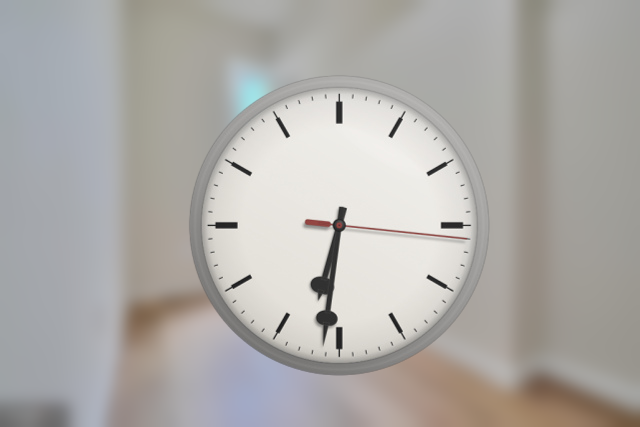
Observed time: 6:31:16
